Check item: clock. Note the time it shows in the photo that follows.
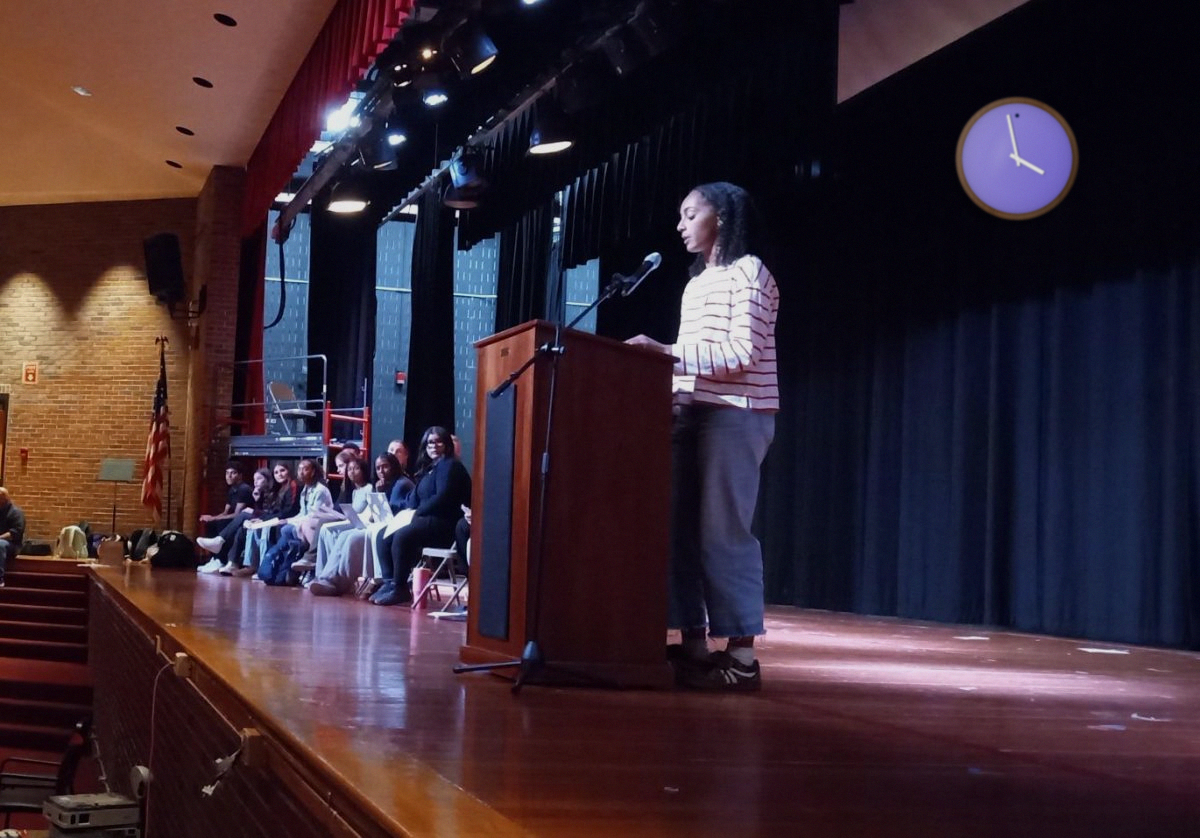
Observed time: 3:58
